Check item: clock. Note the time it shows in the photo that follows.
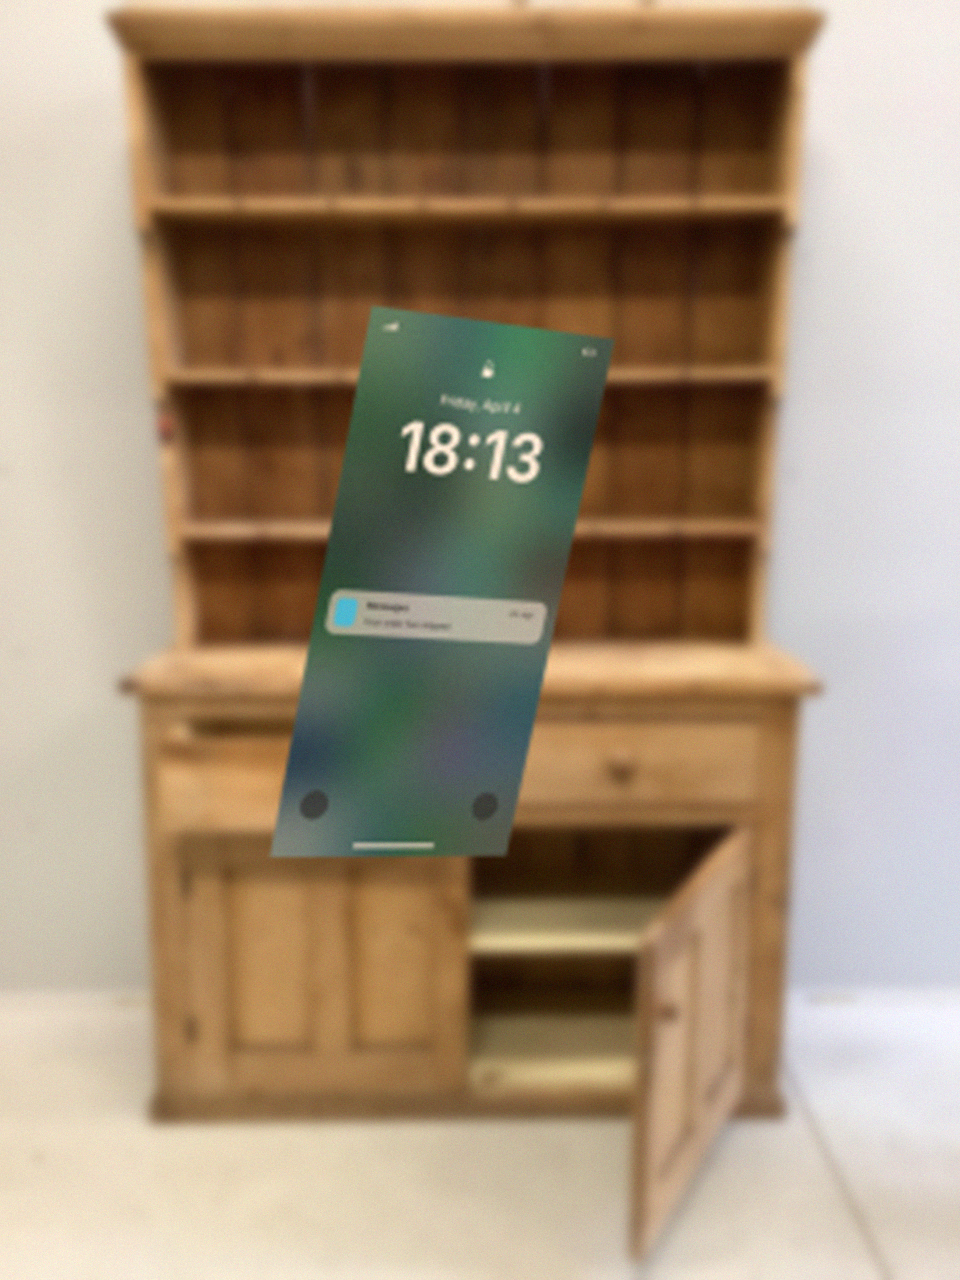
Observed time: 18:13
